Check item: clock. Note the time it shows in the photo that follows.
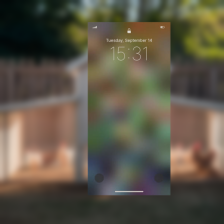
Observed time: 15:31
